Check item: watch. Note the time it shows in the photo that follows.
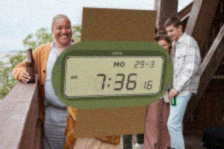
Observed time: 7:36
